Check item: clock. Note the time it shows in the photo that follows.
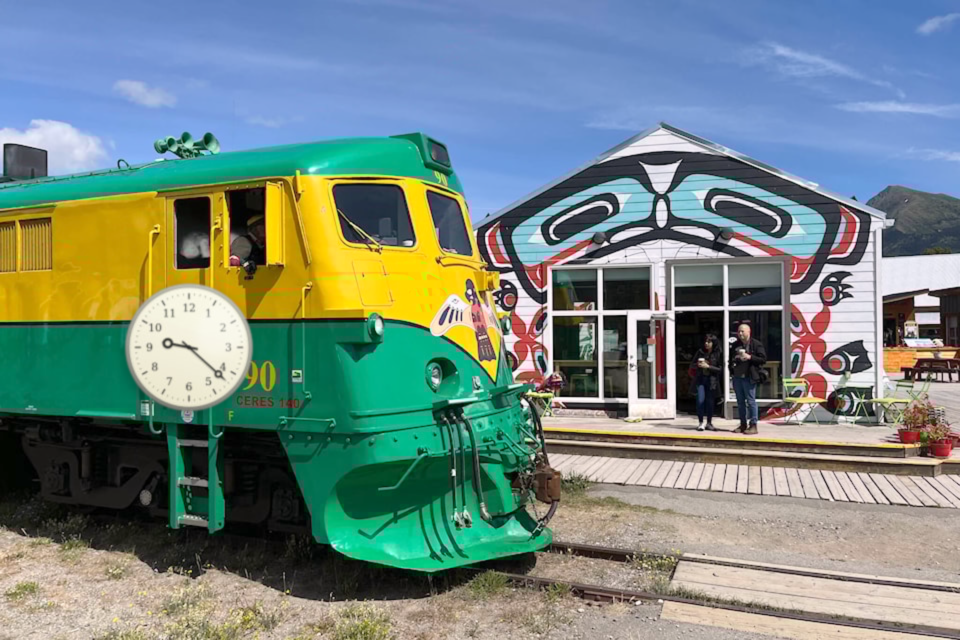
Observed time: 9:22
